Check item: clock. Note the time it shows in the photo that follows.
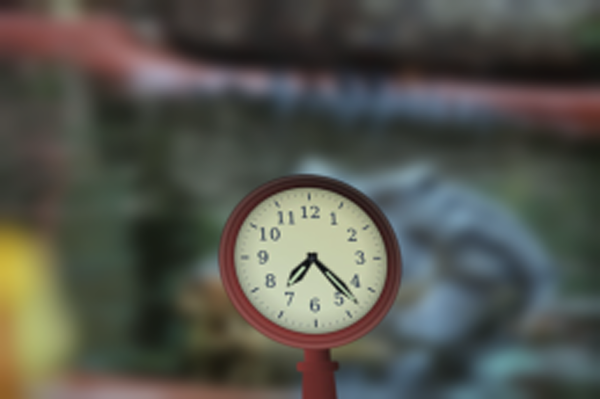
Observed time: 7:23
